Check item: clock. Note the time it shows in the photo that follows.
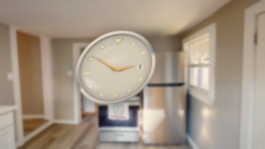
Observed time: 2:51
